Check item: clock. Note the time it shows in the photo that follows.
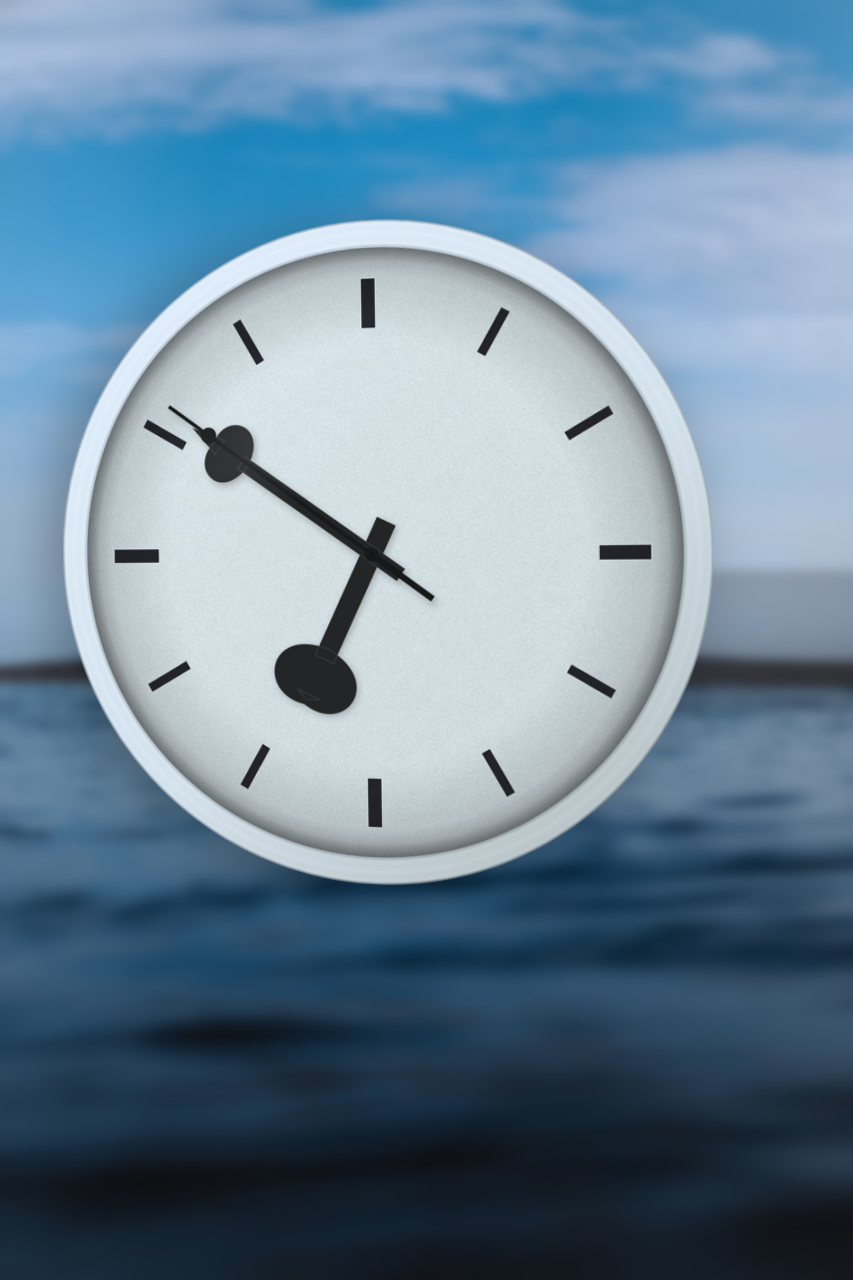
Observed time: 6:50:51
